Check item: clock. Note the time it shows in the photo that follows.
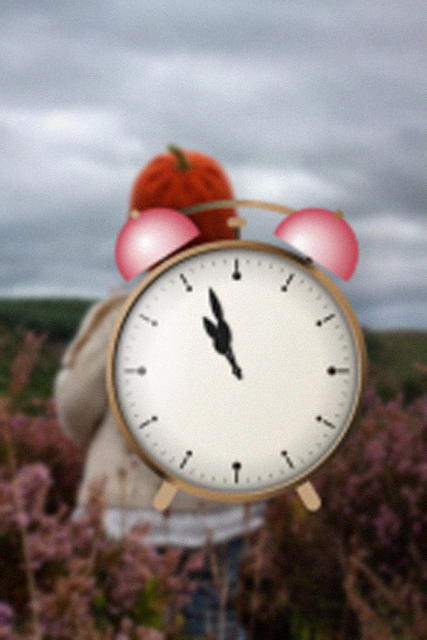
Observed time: 10:57
